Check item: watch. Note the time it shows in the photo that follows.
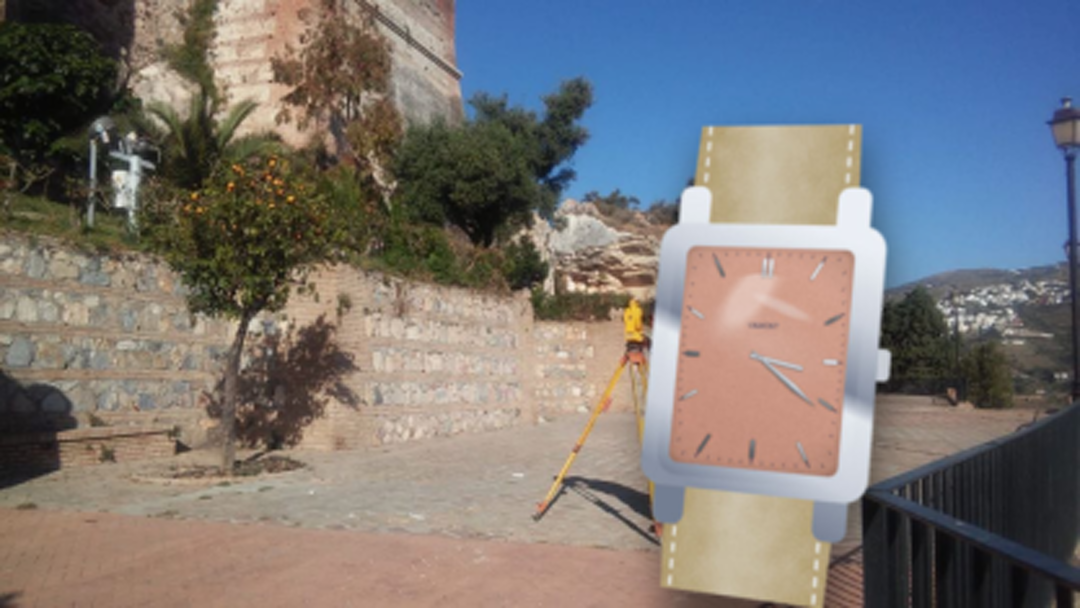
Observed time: 3:21
